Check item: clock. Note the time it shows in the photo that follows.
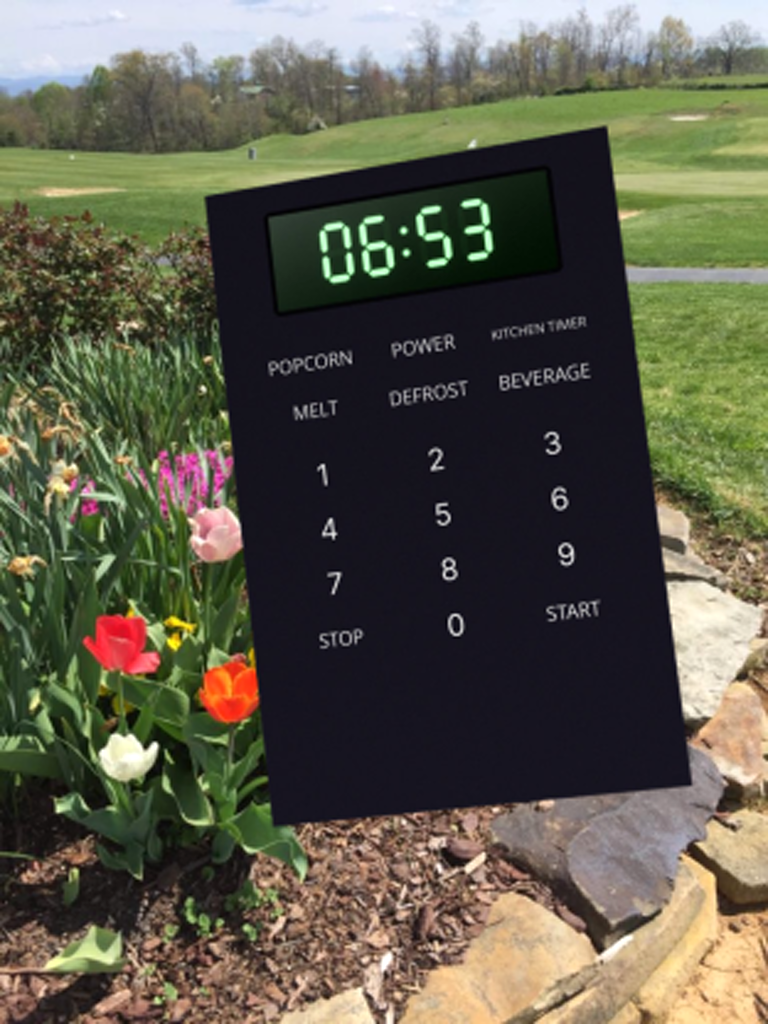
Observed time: 6:53
